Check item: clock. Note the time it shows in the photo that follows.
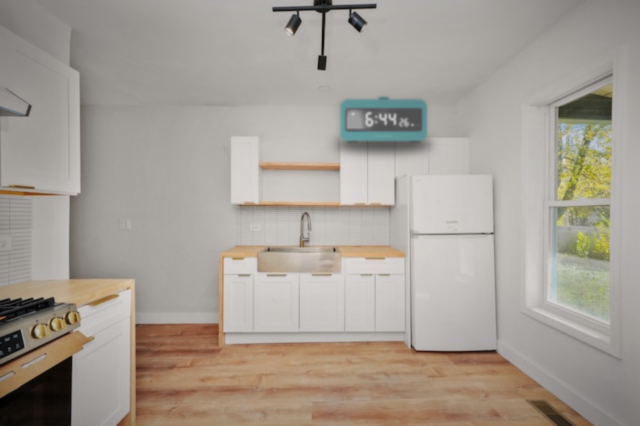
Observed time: 6:44
